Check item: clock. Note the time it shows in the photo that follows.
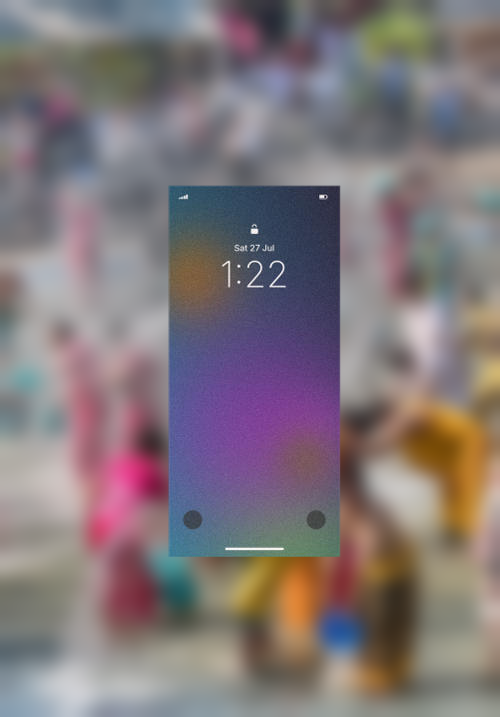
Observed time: 1:22
